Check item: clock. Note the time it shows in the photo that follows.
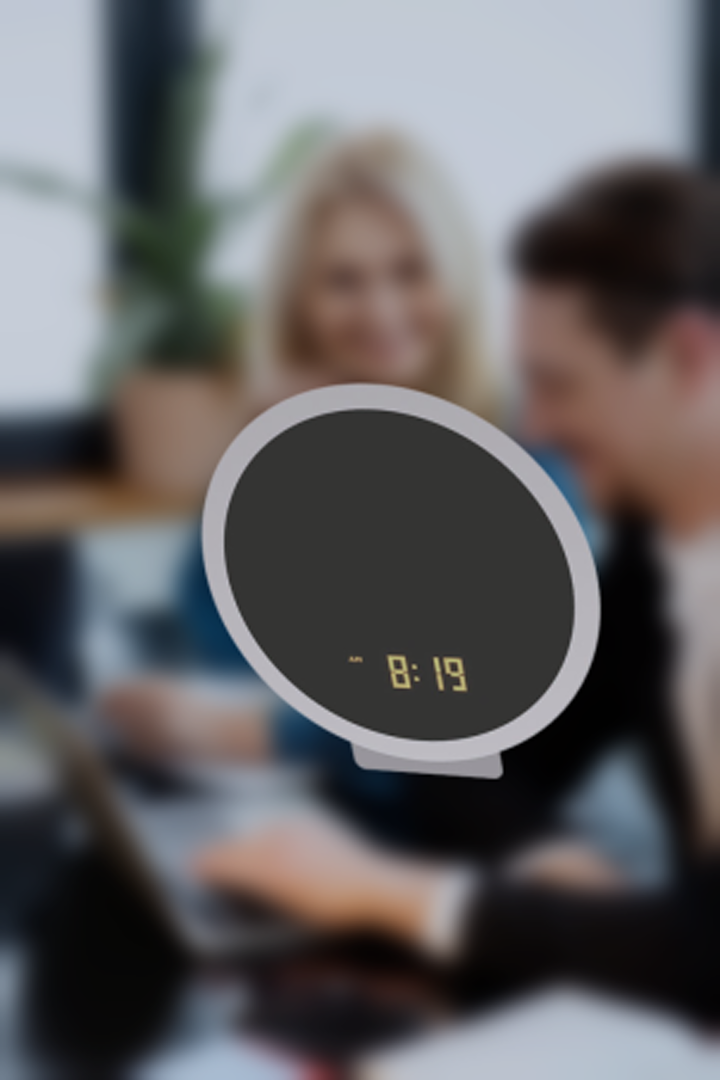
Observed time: 8:19
